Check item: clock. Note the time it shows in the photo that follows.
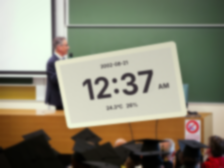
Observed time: 12:37
